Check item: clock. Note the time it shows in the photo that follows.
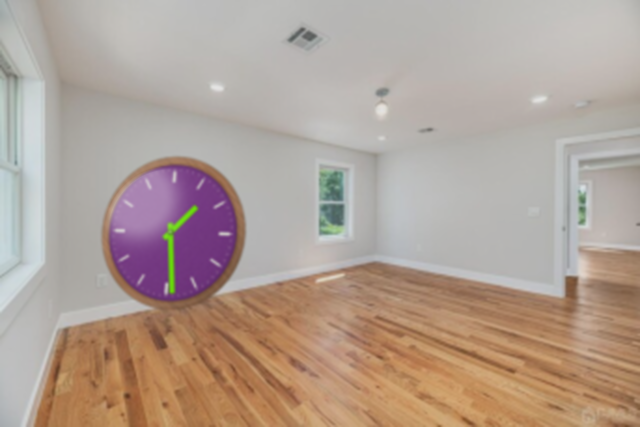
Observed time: 1:29
